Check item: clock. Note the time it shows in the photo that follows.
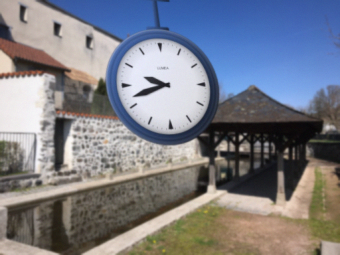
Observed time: 9:42
